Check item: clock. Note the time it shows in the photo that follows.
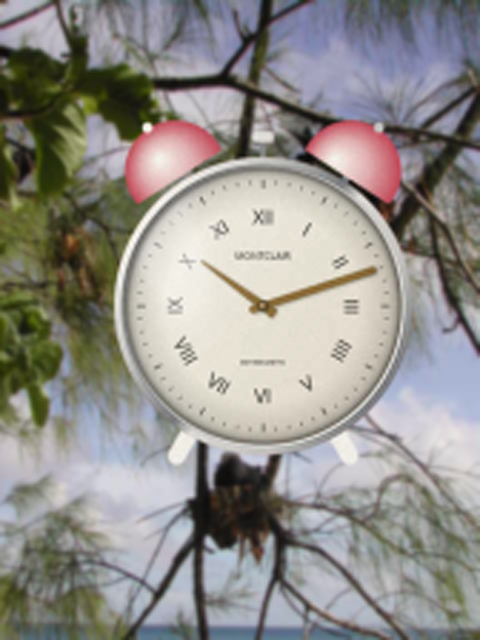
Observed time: 10:12
